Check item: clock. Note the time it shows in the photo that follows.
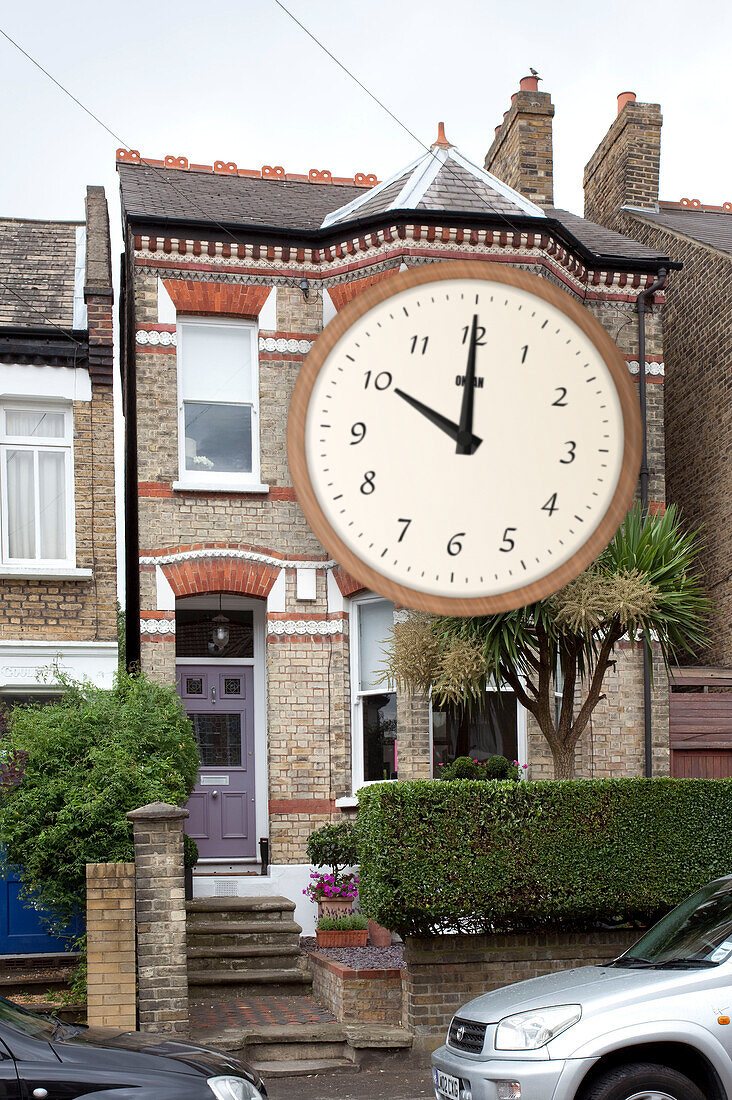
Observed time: 10:00
